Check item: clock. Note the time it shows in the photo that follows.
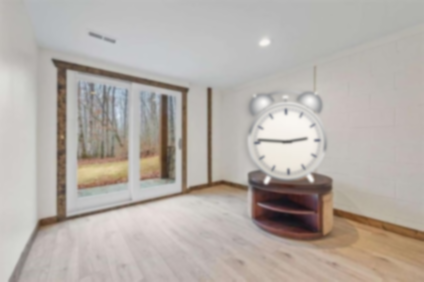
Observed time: 2:46
